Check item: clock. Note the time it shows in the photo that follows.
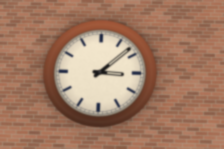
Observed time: 3:08
